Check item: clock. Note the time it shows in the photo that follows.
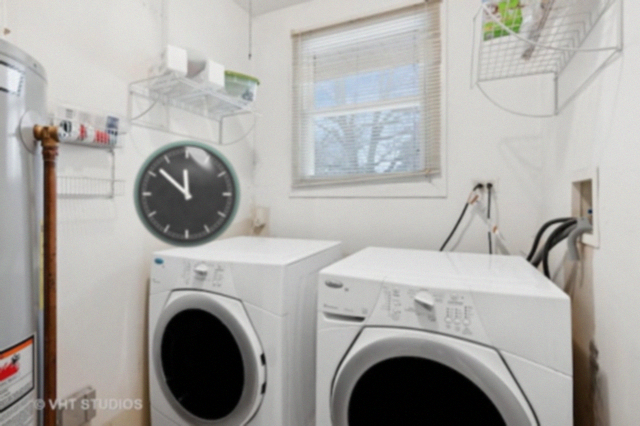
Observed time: 11:52
